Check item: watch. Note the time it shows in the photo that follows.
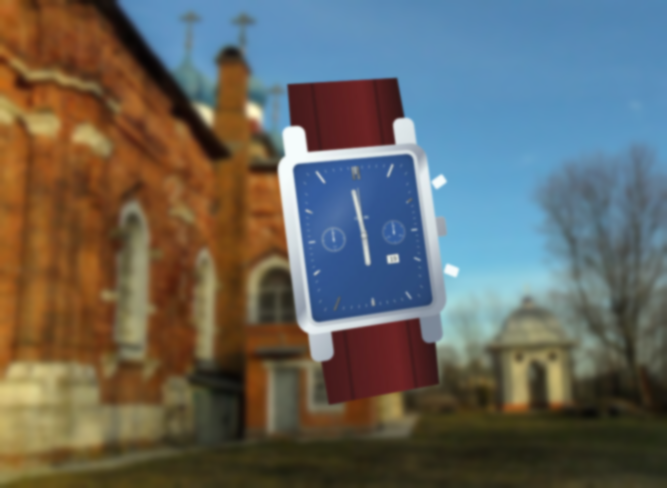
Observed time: 5:59
